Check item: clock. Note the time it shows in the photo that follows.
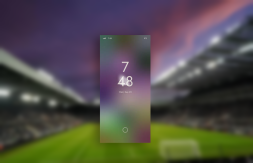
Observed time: 7:48
